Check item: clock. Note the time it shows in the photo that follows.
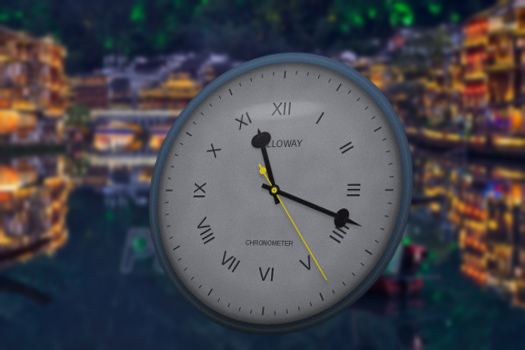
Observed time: 11:18:24
